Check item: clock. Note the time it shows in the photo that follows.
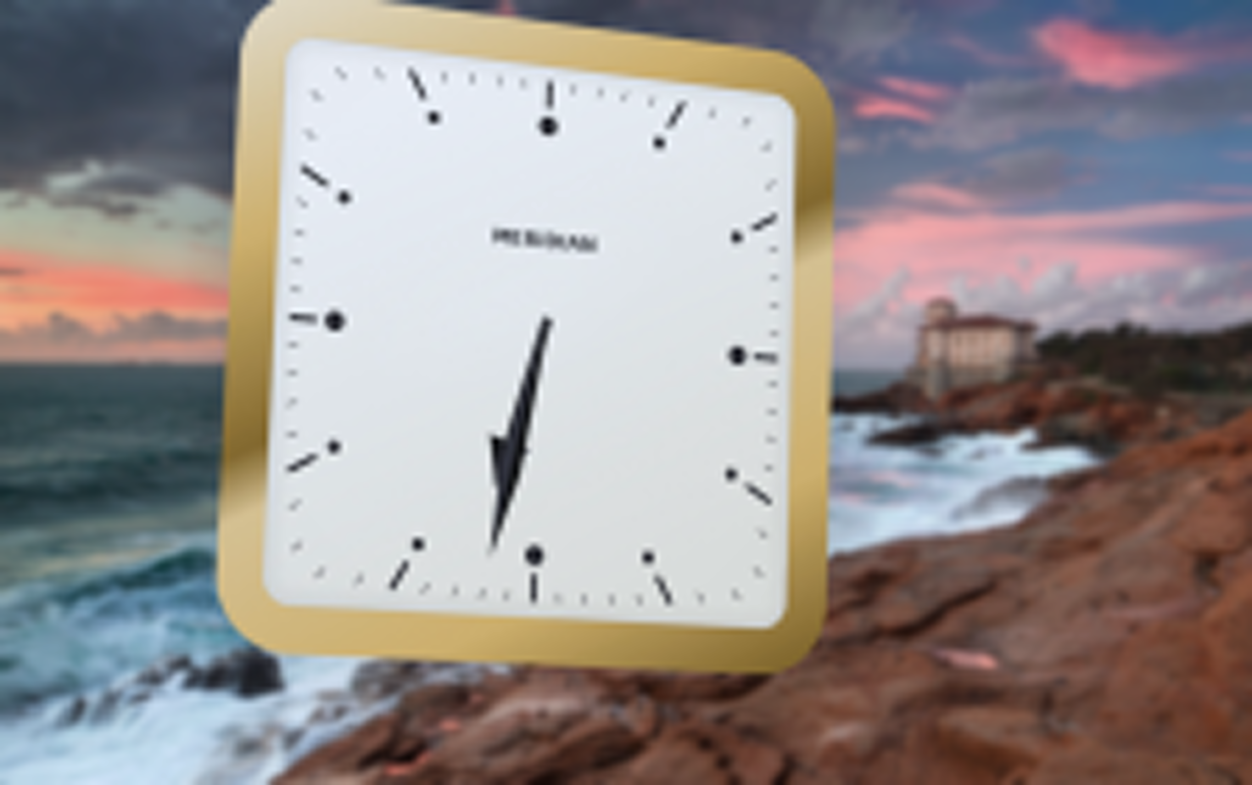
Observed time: 6:32
